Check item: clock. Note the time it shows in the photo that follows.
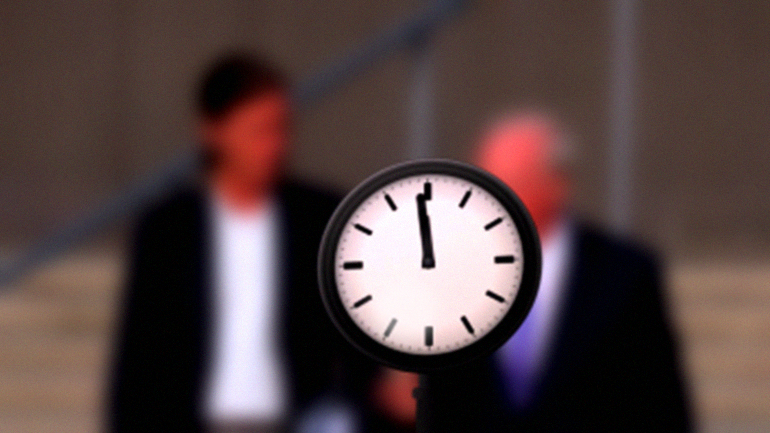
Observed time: 11:59
